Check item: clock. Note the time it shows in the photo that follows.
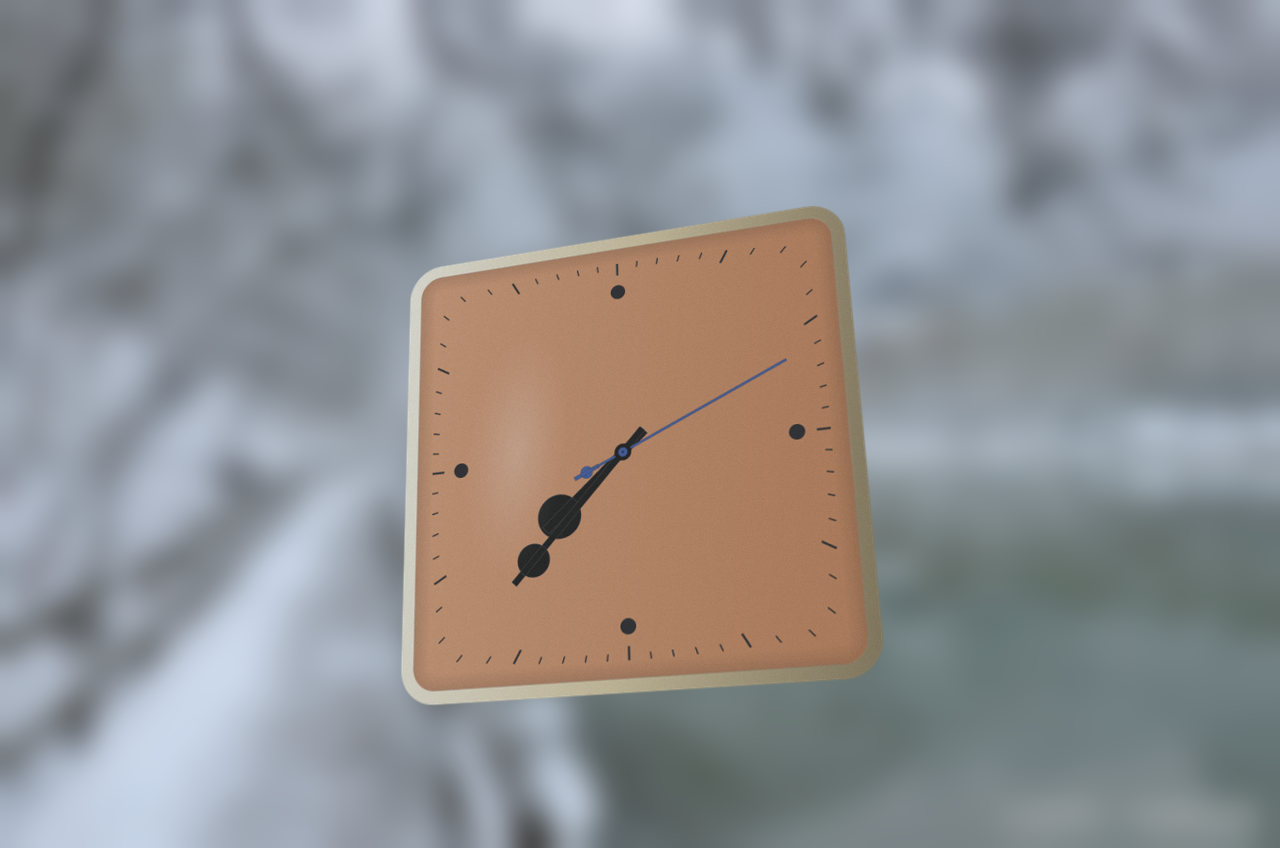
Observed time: 7:37:11
